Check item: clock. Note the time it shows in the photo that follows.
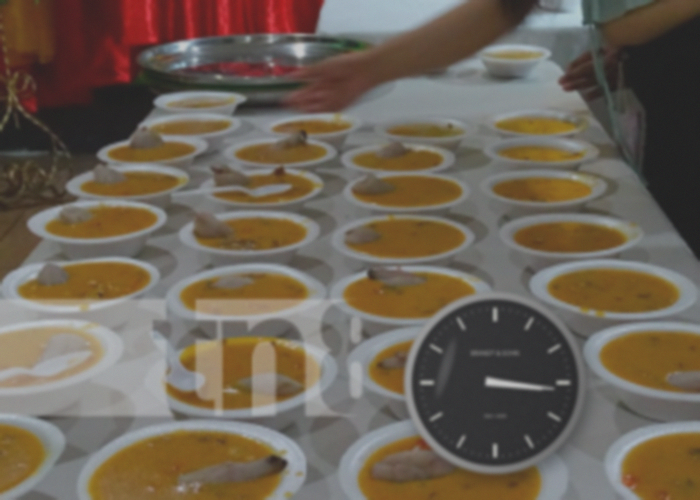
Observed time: 3:16
